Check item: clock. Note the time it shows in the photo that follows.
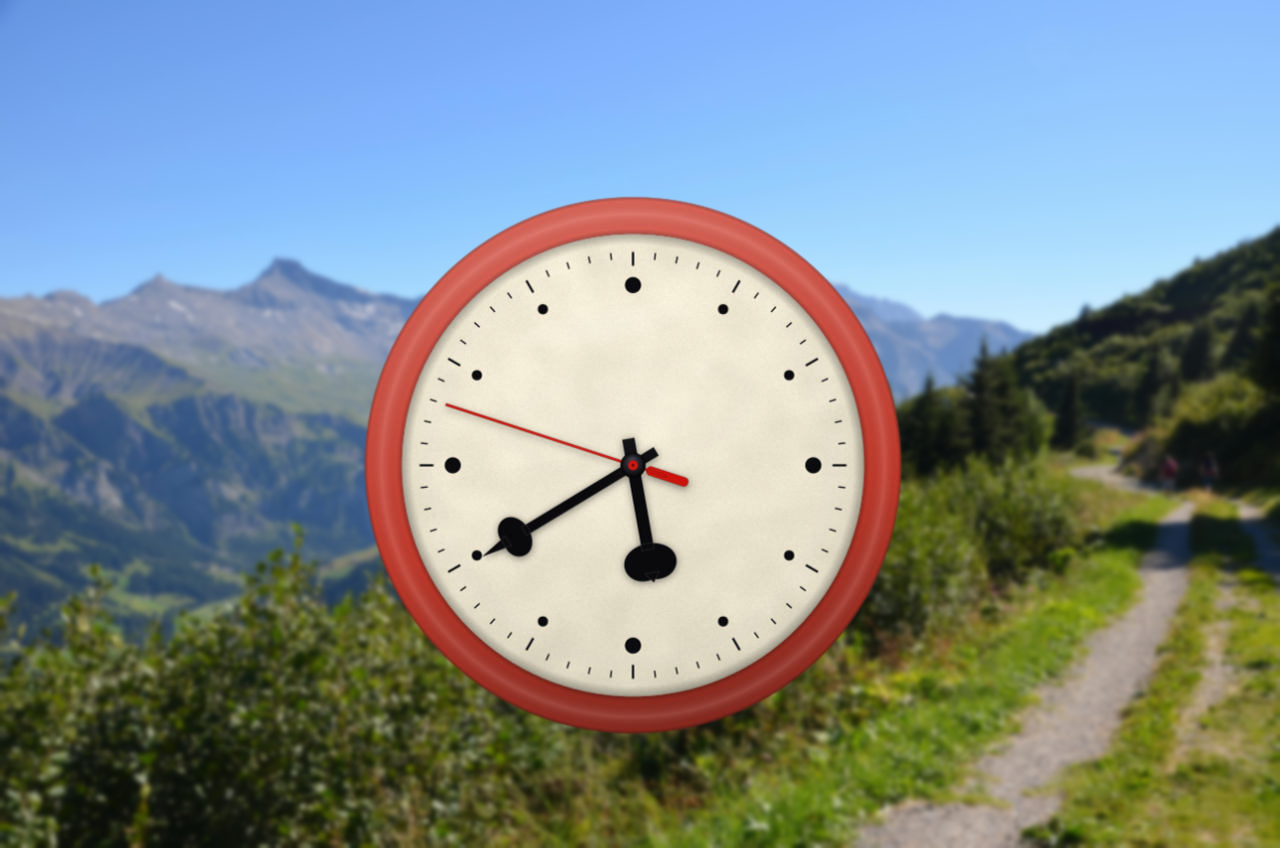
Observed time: 5:39:48
